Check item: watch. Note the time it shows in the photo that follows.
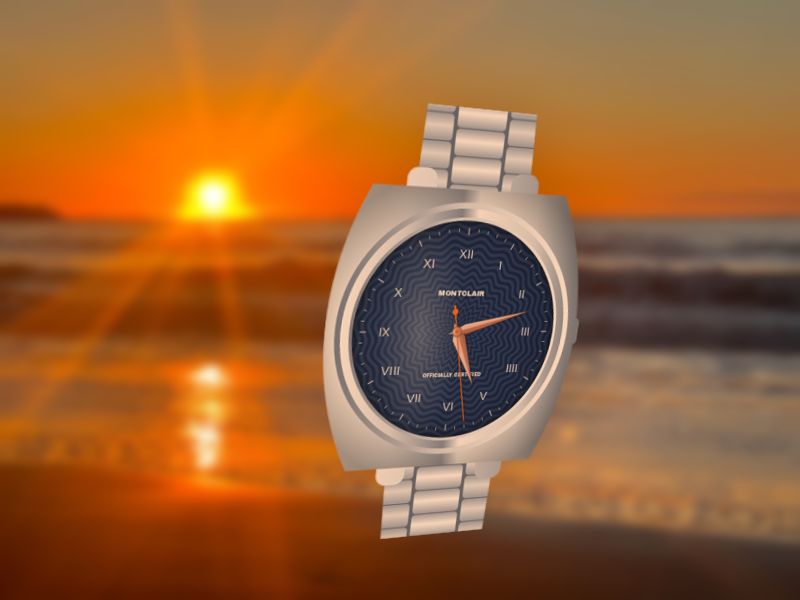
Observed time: 5:12:28
